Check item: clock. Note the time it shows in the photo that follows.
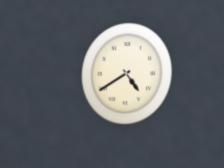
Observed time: 4:40
